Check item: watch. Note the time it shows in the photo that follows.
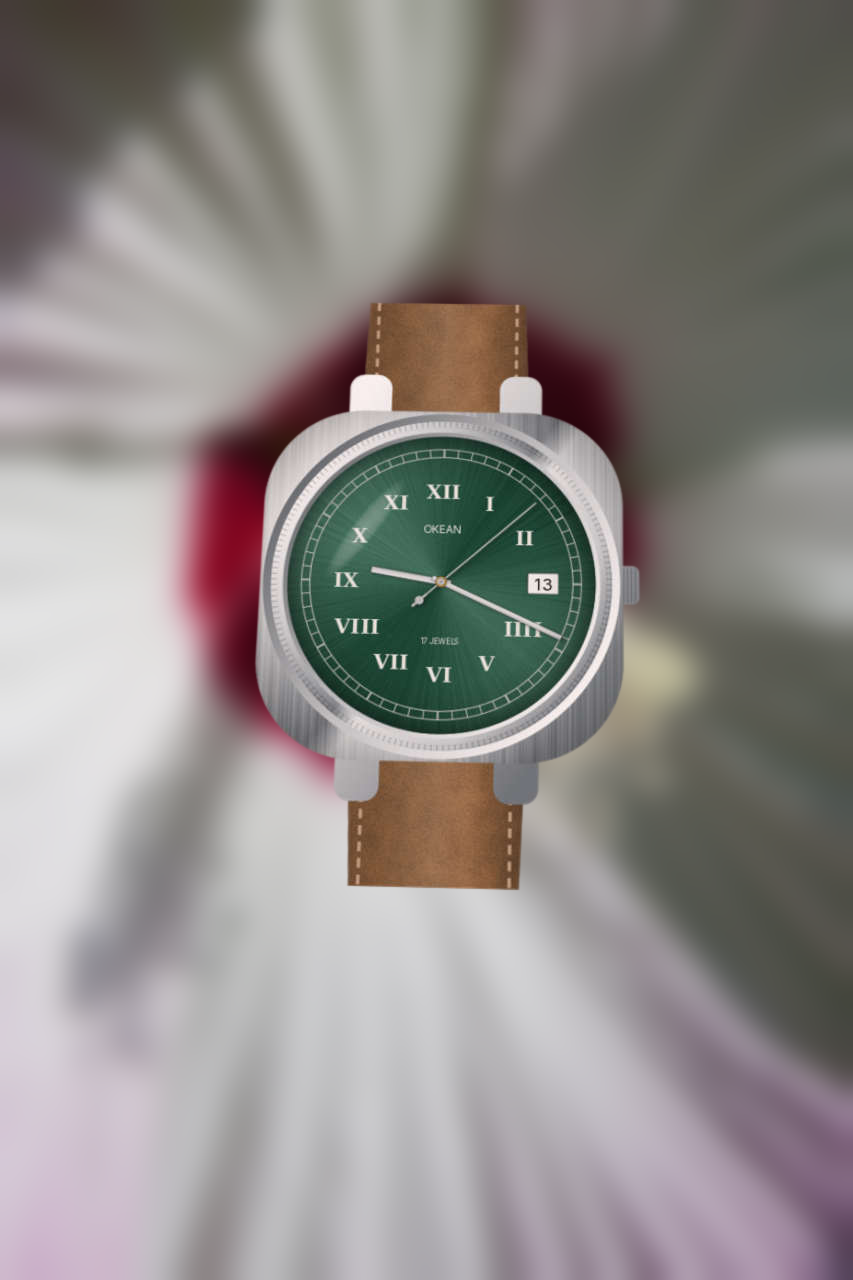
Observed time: 9:19:08
